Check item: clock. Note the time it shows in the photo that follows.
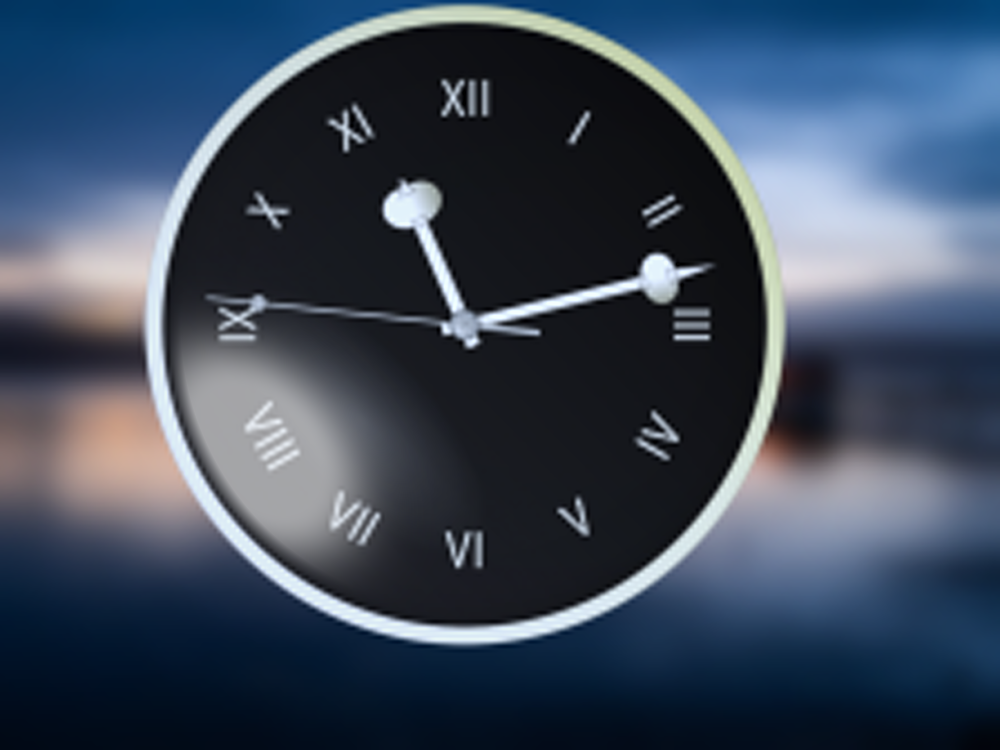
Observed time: 11:12:46
